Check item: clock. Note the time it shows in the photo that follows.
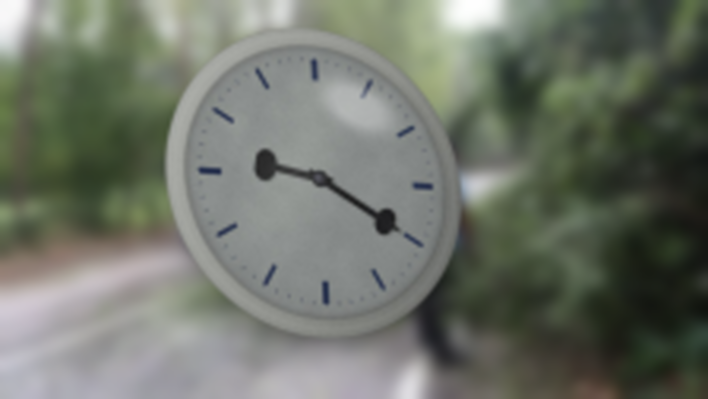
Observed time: 9:20
